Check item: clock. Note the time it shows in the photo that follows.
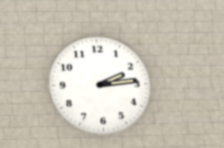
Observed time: 2:14
